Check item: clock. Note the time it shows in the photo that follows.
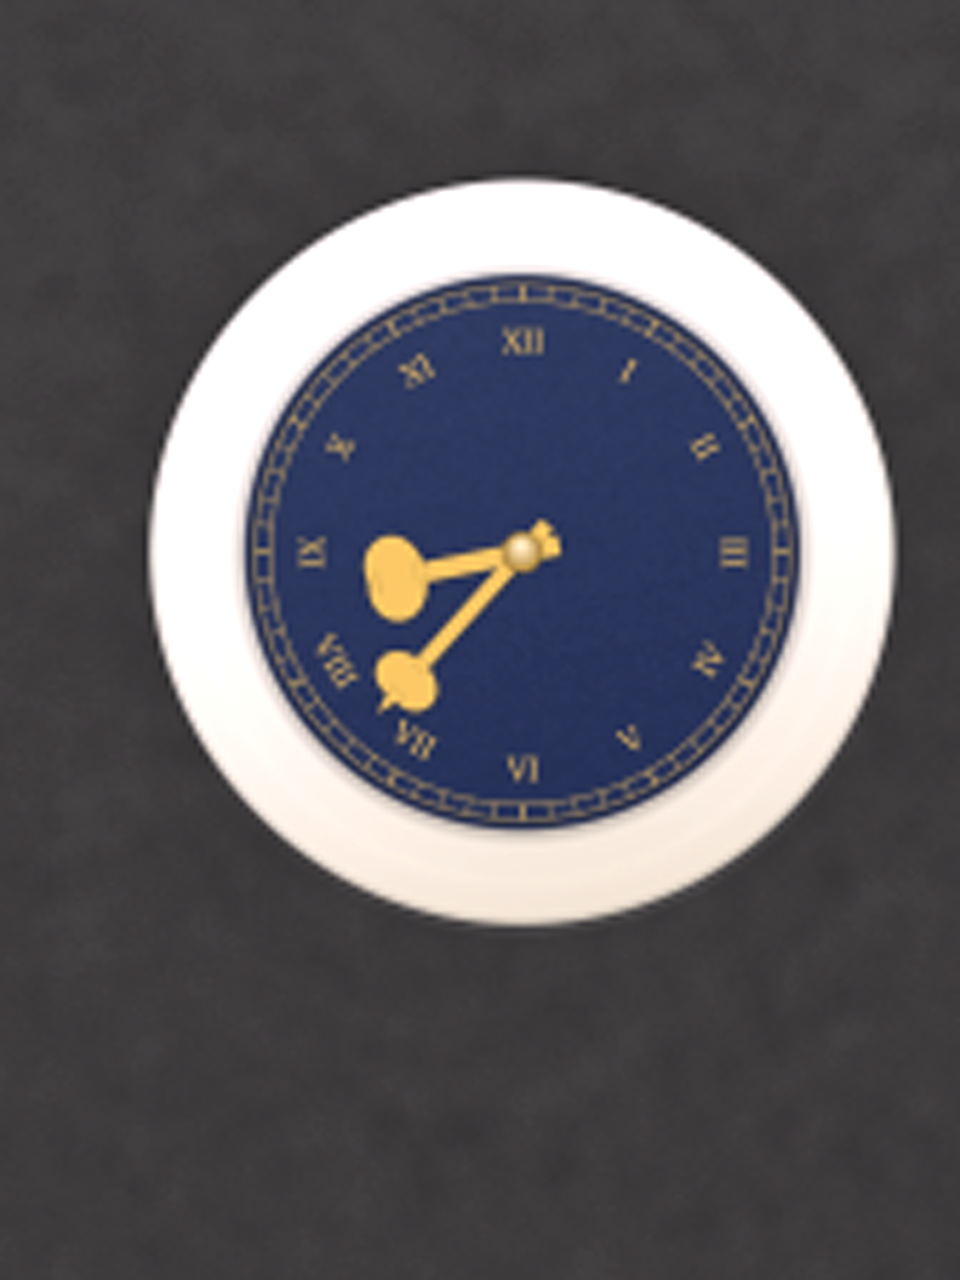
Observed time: 8:37
